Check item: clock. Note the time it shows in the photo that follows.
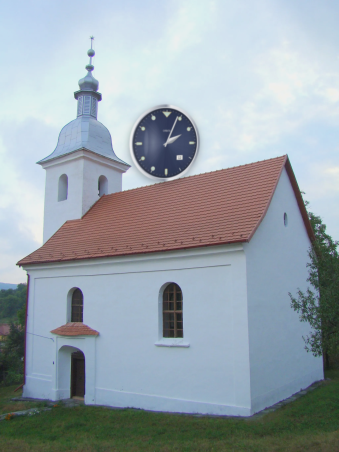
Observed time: 2:04
